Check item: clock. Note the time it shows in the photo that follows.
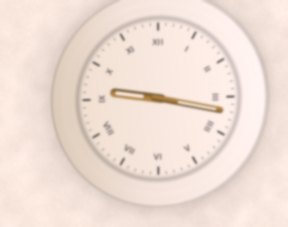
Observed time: 9:17
